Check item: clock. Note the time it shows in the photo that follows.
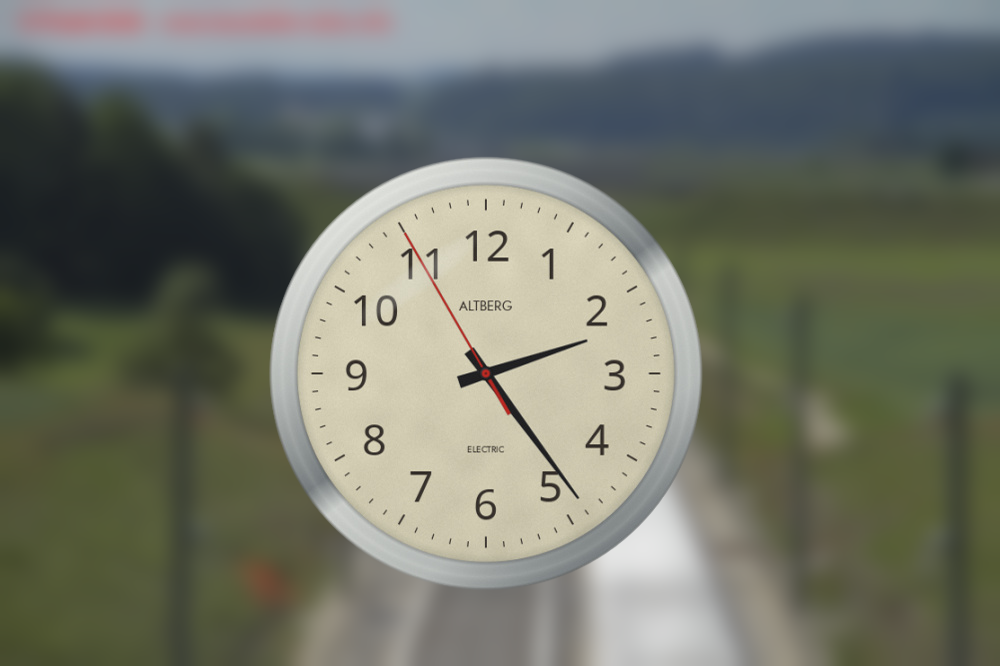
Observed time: 2:23:55
